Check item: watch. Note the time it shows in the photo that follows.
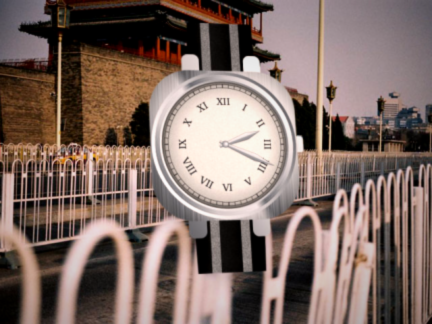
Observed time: 2:19
